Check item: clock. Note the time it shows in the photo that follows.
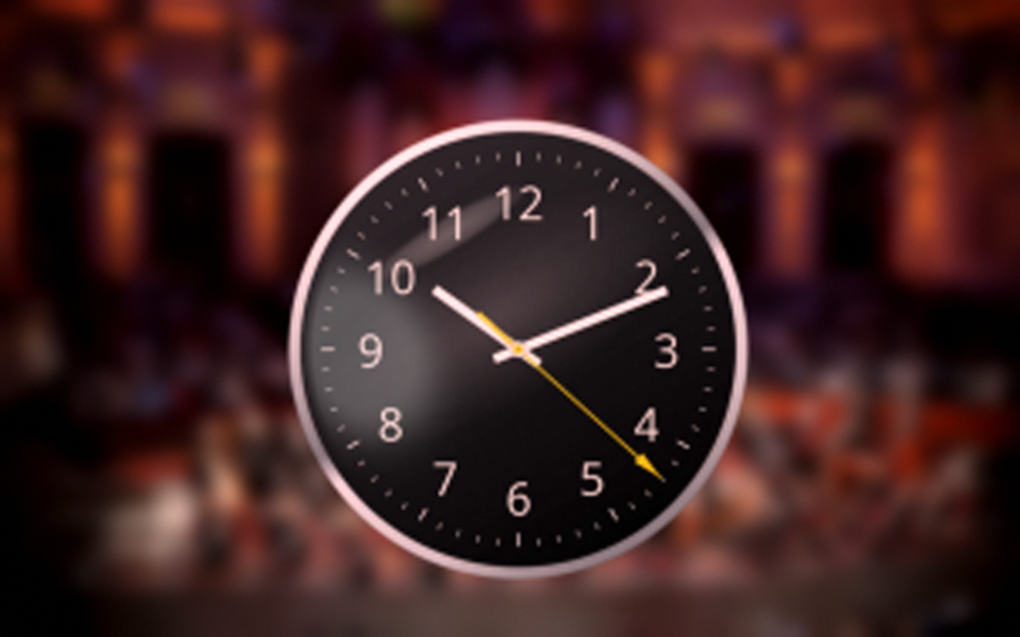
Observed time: 10:11:22
